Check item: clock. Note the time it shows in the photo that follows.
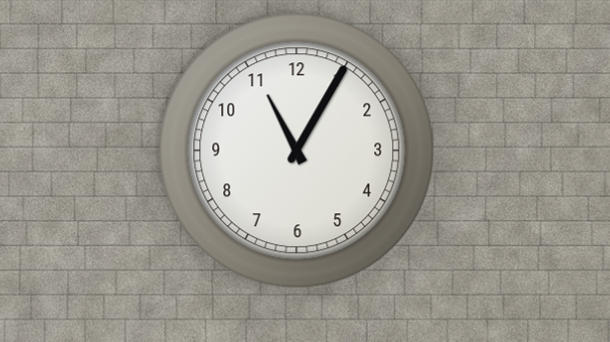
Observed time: 11:05
